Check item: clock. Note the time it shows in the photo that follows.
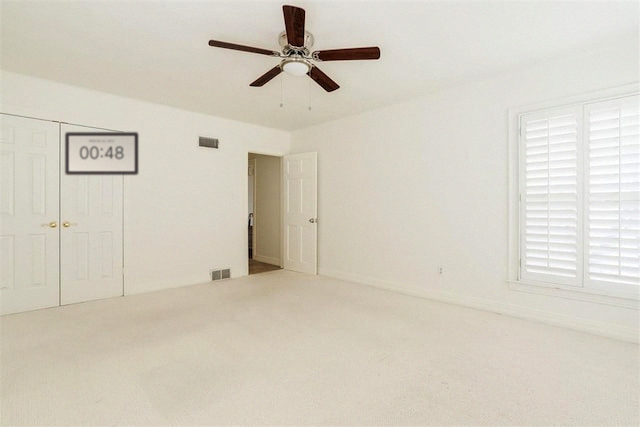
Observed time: 0:48
